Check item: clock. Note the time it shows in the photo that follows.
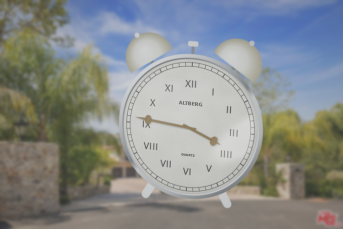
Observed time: 3:46
